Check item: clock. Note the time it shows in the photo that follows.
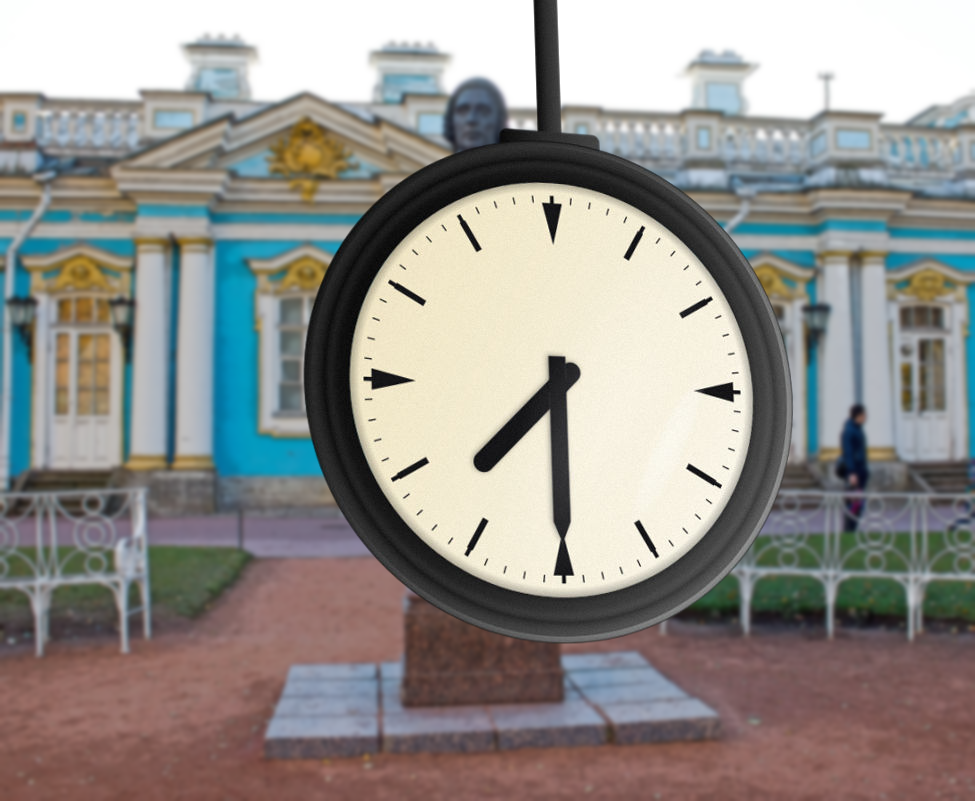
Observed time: 7:30
